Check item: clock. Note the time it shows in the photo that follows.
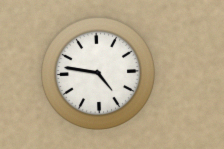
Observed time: 4:47
